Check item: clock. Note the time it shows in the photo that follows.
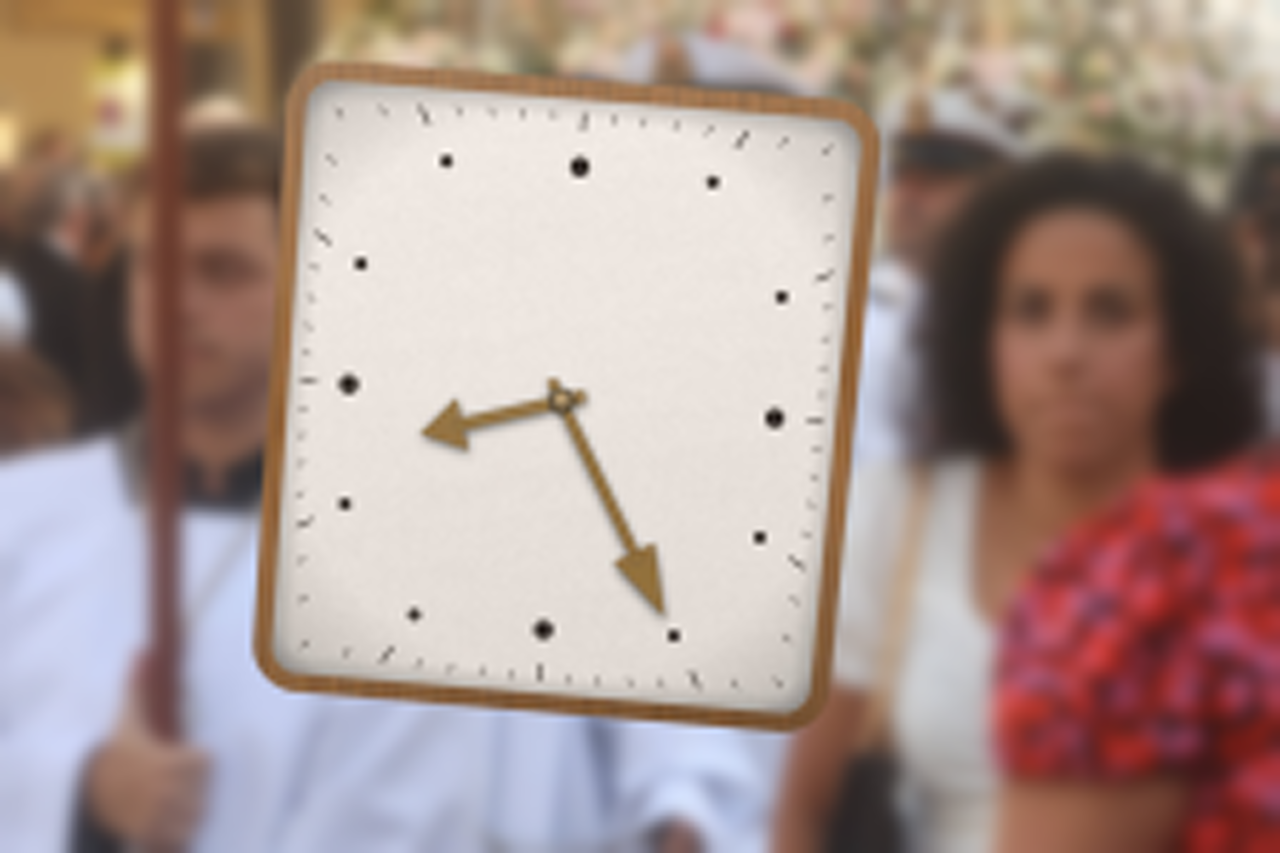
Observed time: 8:25
